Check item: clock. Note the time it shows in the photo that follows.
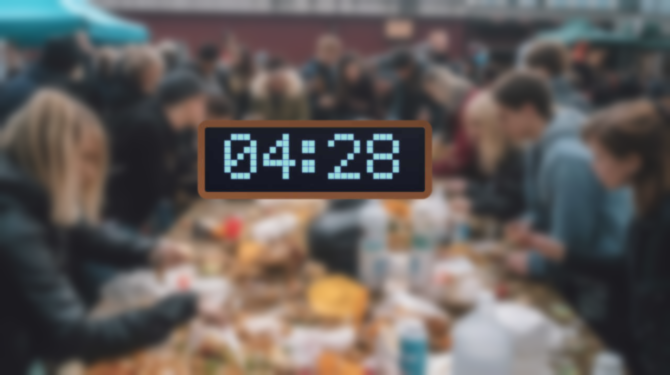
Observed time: 4:28
